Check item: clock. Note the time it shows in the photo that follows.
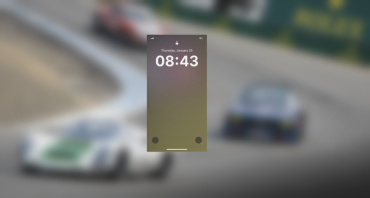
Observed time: 8:43
